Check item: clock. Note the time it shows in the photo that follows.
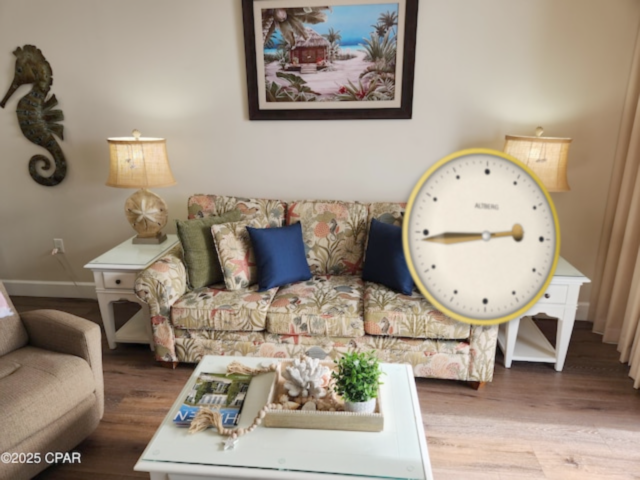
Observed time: 2:44
